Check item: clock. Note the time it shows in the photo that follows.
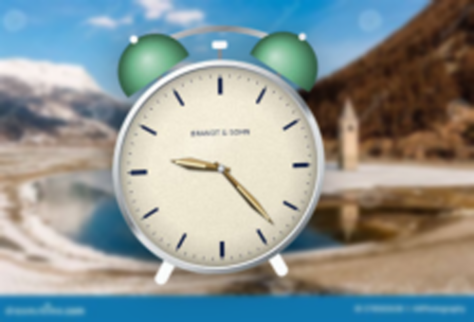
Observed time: 9:23
